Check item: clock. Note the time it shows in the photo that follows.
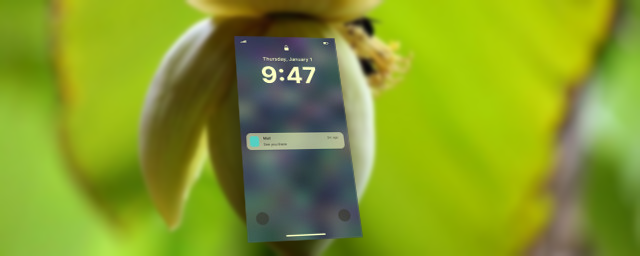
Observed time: 9:47
